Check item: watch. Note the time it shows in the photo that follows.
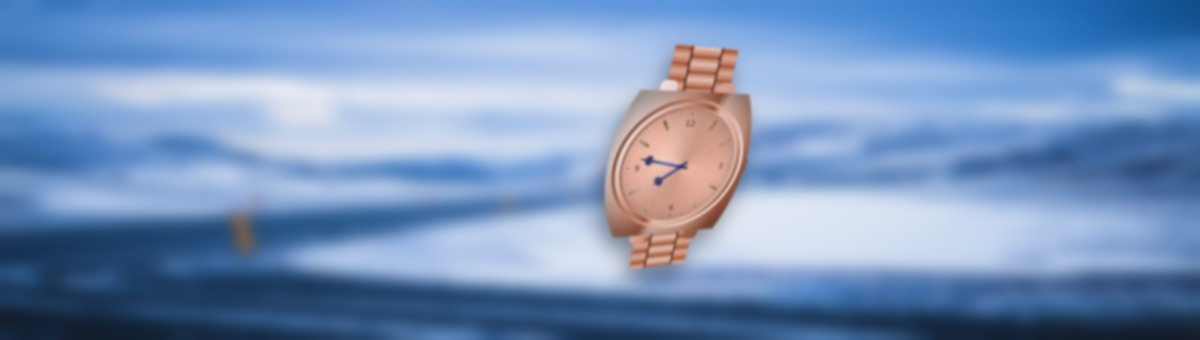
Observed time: 7:47
